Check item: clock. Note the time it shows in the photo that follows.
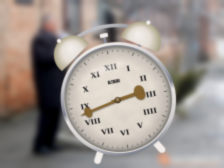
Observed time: 2:43
